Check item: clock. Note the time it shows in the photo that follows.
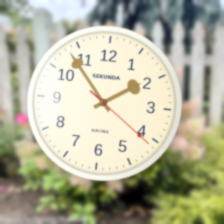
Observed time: 1:53:21
